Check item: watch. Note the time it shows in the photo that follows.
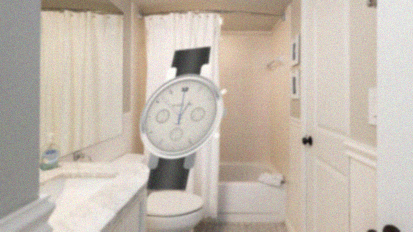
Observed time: 12:52
